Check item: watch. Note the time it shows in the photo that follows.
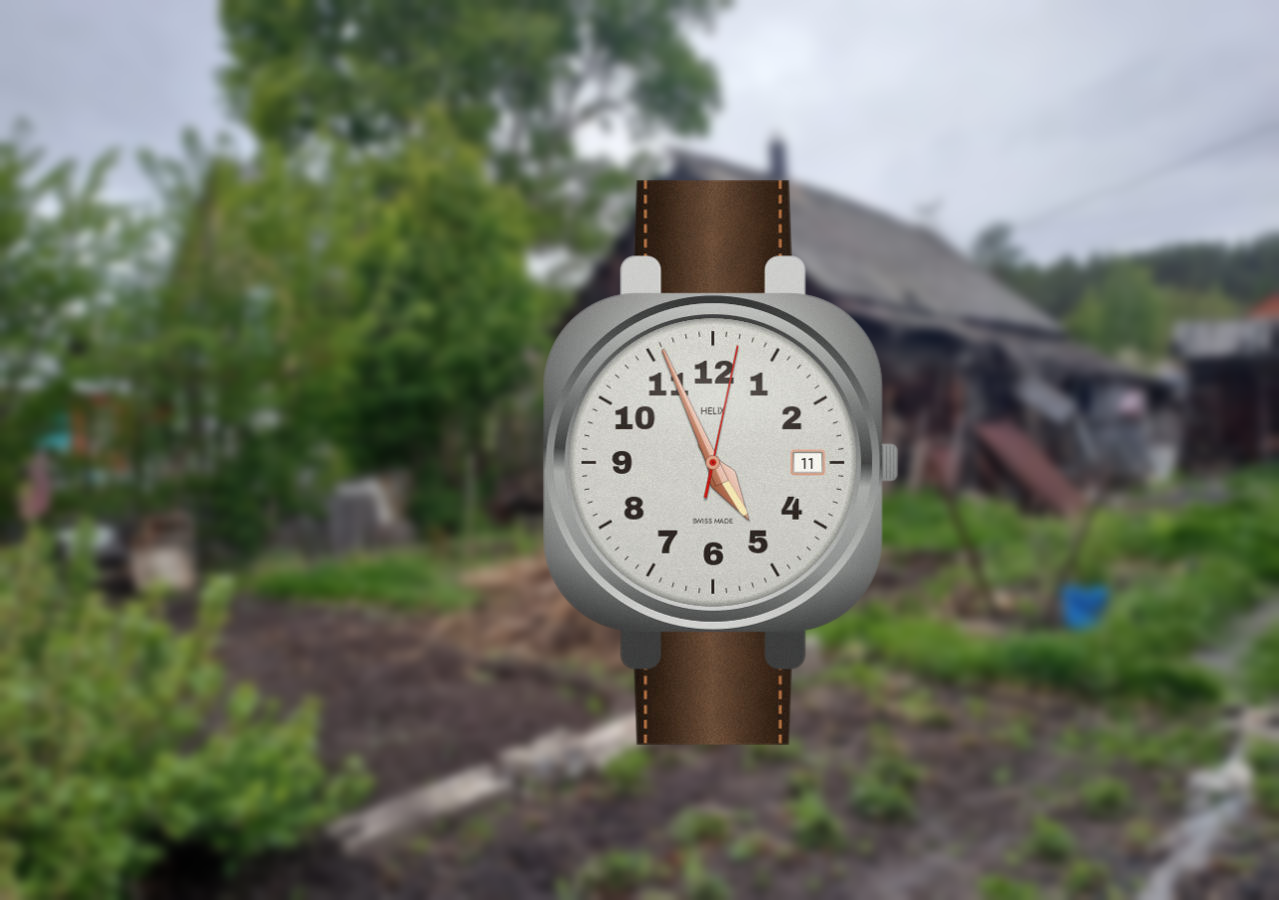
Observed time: 4:56:02
